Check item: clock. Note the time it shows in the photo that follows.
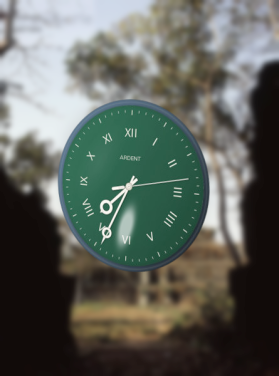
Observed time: 7:34:13
